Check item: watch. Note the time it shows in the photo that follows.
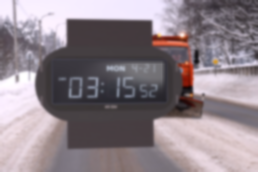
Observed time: 3:15:52
